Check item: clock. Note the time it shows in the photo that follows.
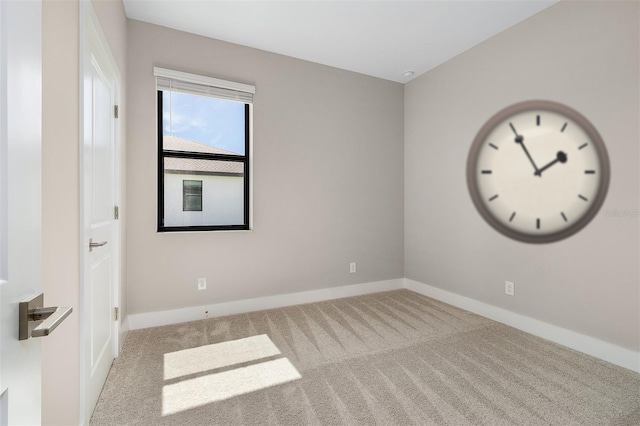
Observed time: 1:55
